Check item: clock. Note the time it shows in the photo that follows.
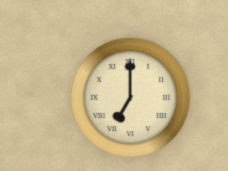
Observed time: 7:00
